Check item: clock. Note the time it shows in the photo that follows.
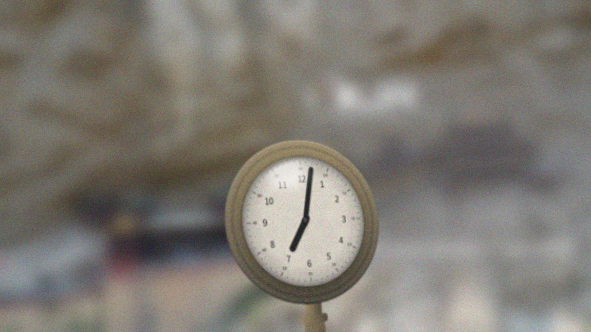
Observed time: 7:02
